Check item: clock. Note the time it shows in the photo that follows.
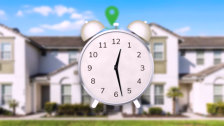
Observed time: 12:28
